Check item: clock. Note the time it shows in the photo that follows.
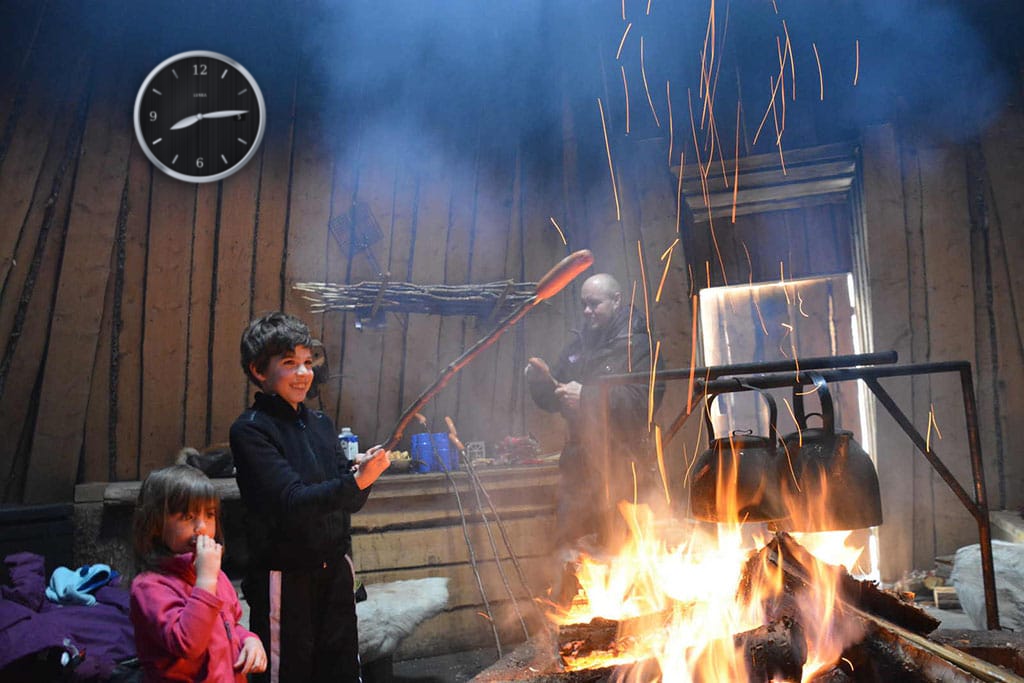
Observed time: 8:14
